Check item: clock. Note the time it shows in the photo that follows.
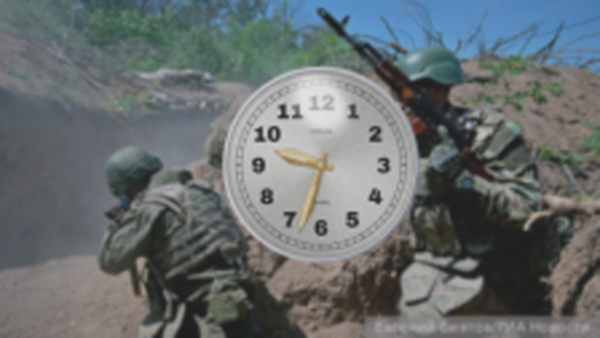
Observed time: 9:33
